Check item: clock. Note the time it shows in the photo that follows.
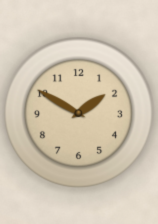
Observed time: 1:50
